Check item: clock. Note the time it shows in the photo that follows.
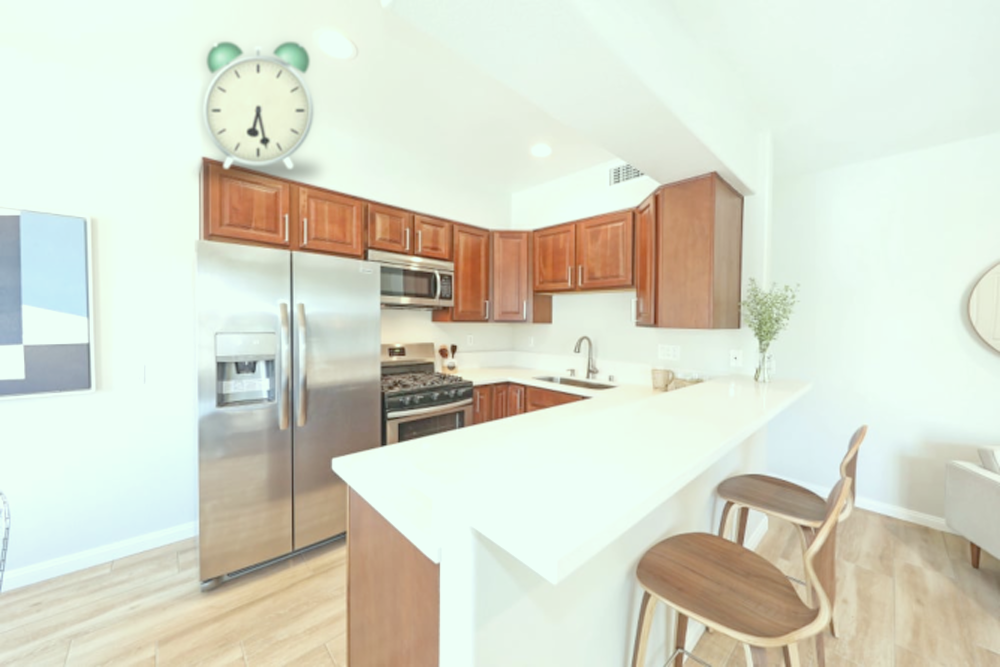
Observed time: 6:28
